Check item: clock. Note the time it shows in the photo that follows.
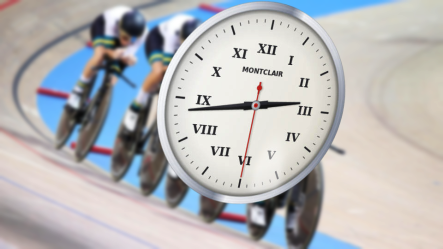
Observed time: 2:43:30
